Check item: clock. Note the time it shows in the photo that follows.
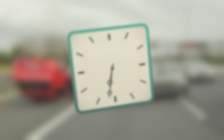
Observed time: 6:32
